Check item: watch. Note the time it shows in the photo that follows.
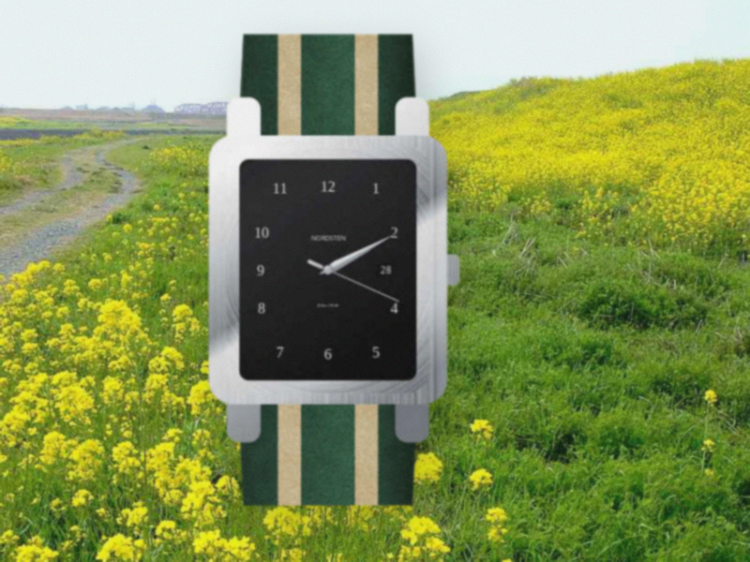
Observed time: 2:10:19
